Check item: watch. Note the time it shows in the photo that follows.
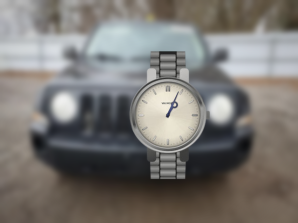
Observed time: 1:04
